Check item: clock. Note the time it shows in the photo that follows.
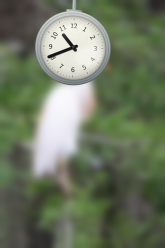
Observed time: 10:41
